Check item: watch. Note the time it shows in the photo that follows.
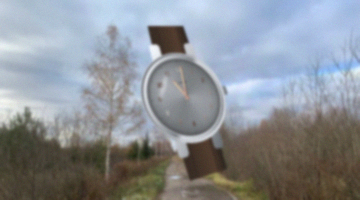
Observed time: 11:01
